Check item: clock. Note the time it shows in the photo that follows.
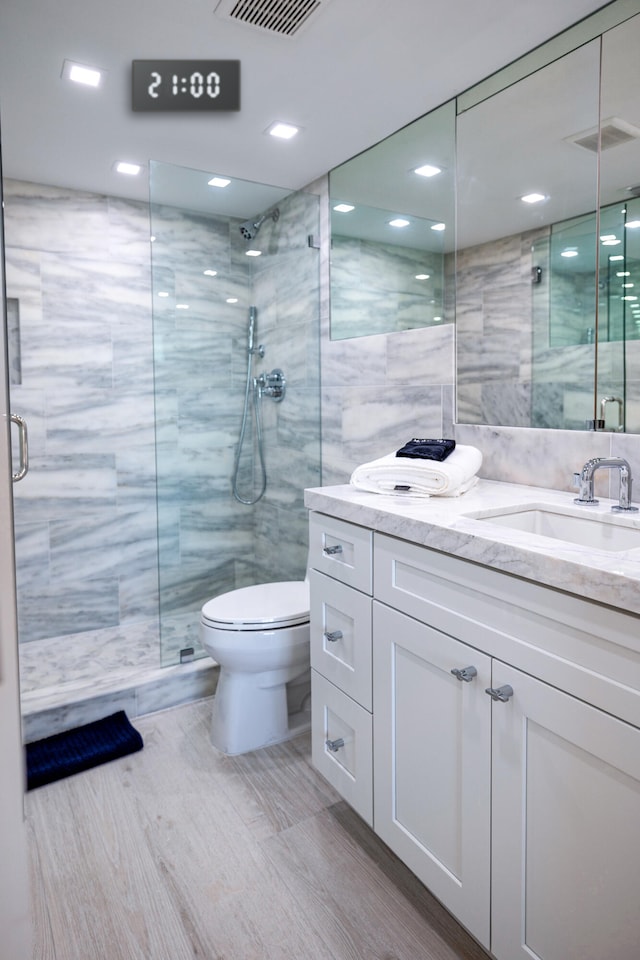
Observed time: 21:00
